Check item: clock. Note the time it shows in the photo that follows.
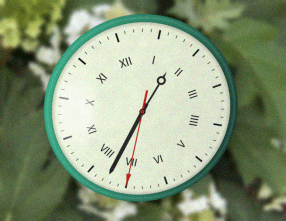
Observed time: 1:37:35
